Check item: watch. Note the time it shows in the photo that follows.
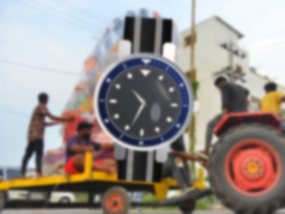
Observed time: 10:34
